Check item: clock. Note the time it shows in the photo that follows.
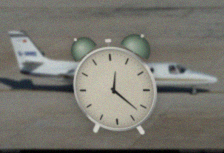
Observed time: 12:22
